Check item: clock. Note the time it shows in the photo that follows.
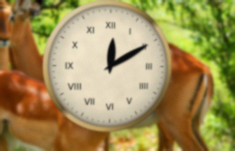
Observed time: 12:10
